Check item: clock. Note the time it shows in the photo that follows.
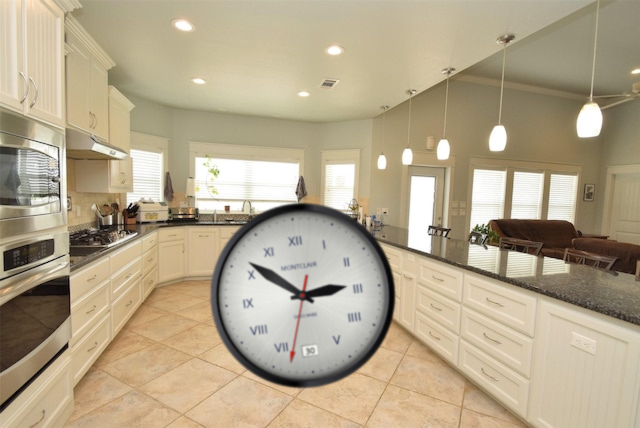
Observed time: 2:51:33
